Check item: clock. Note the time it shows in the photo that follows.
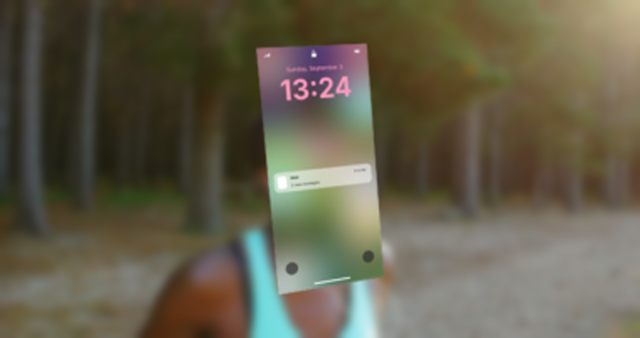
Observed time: 13:24
